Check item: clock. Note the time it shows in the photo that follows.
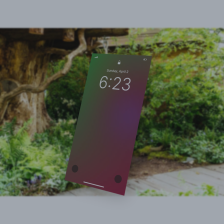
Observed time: 6:23
